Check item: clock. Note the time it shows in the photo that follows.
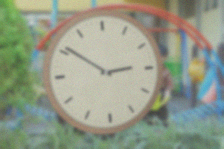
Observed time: 2:51
